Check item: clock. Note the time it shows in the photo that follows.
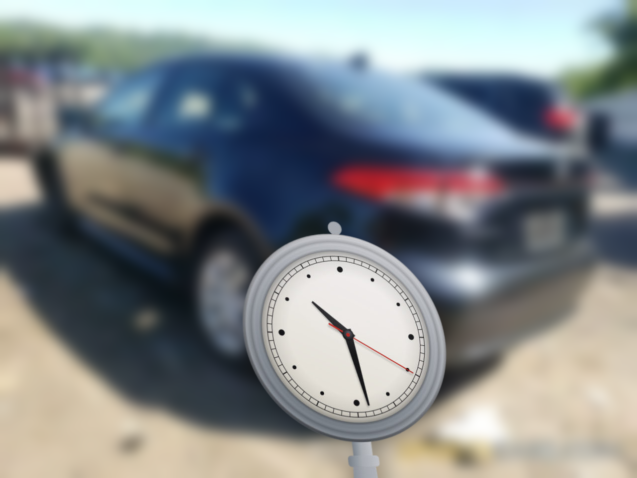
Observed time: 10:28:20
